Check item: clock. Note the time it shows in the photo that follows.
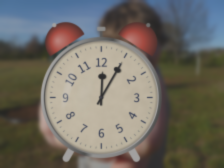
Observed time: 12:05
